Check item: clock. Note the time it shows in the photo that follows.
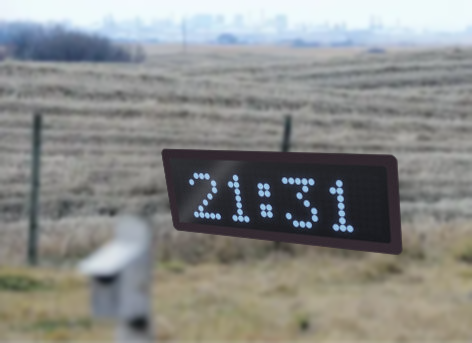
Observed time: 21:31
